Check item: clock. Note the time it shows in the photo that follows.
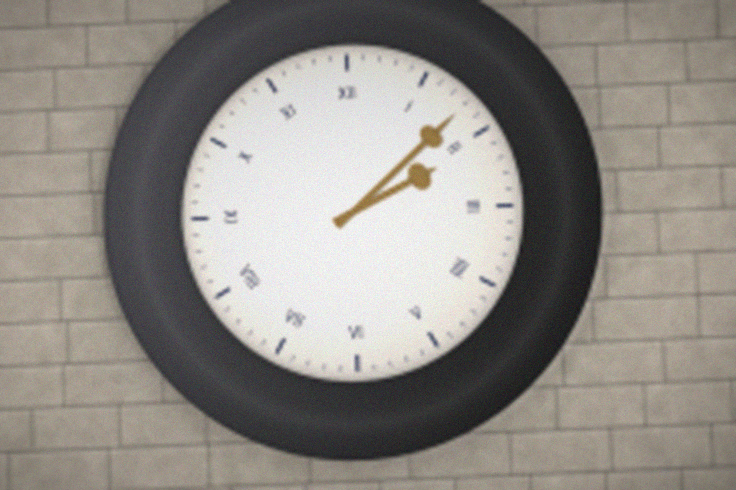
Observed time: 2:08
